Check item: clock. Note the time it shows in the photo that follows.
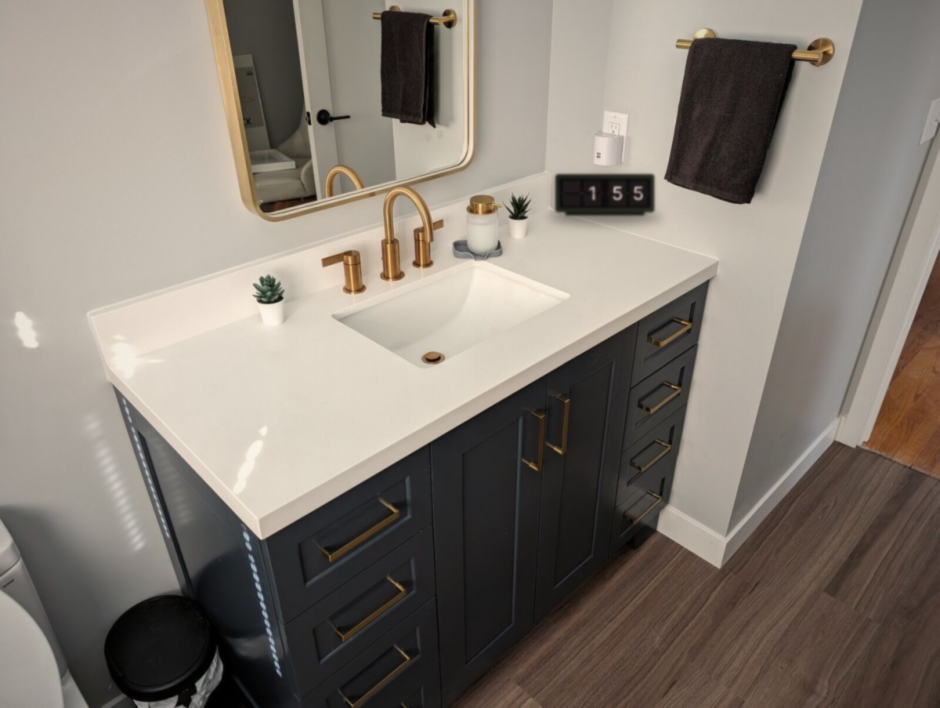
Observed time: 1:55
